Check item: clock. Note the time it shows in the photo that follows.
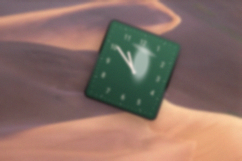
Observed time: 10:51
